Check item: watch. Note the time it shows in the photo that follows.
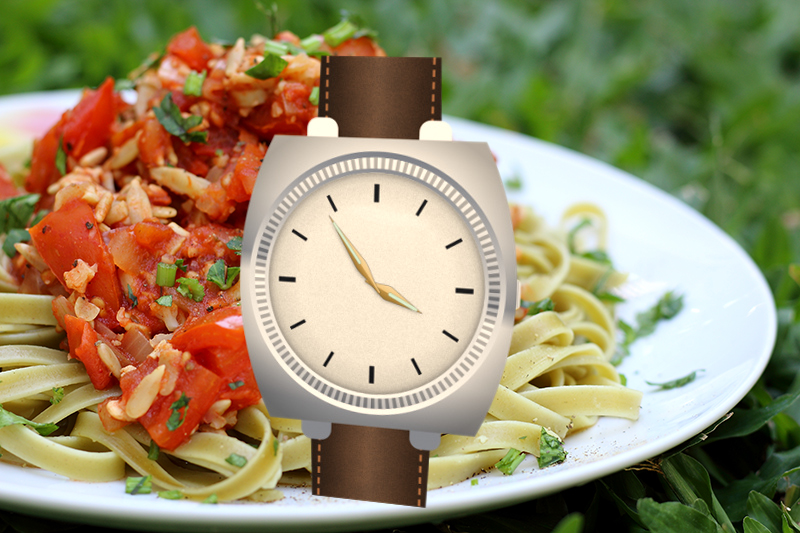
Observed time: 3:54
